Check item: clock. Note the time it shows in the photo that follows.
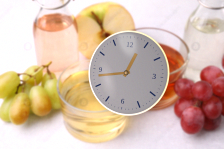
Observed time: 12:43
